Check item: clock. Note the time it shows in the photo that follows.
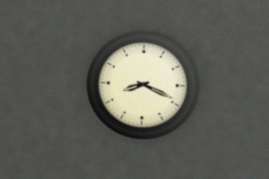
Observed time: 8:19
